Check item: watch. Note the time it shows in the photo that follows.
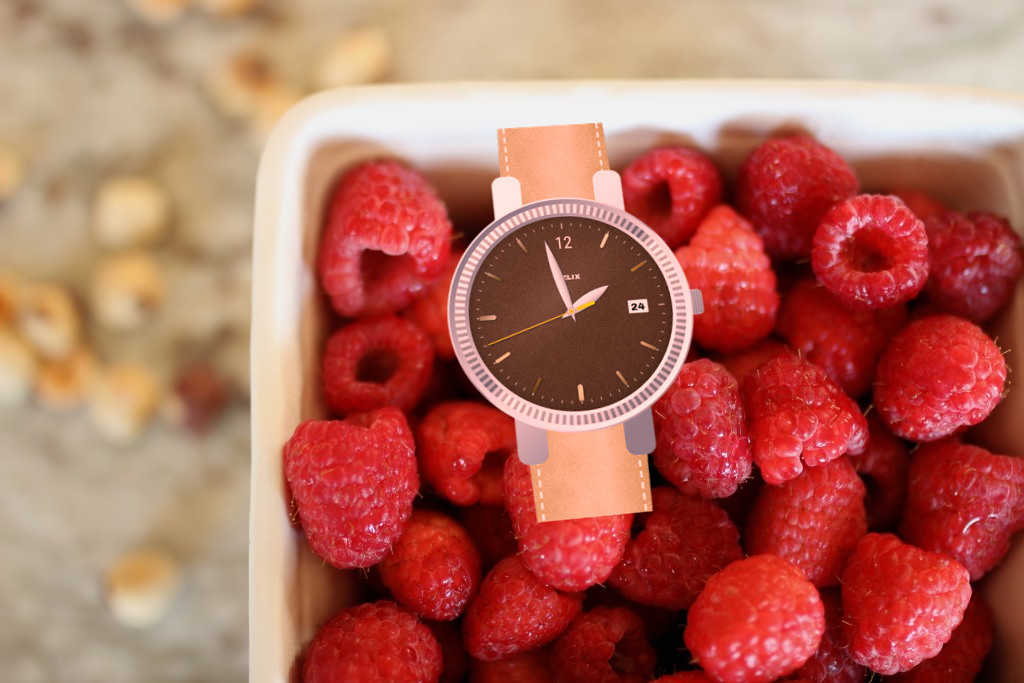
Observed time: 1:57:42
